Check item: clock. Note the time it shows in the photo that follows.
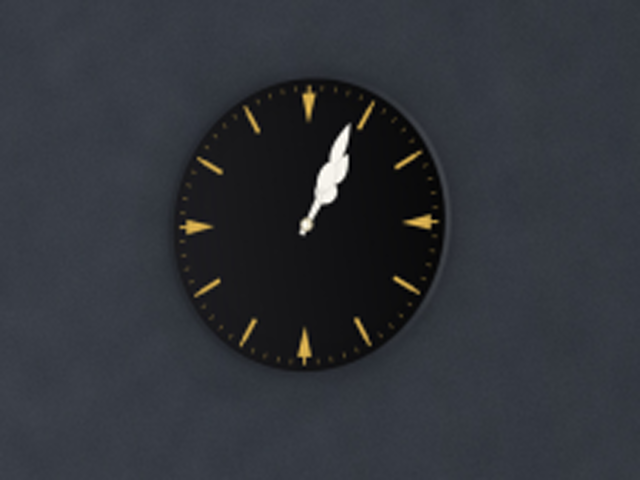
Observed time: 1:04
